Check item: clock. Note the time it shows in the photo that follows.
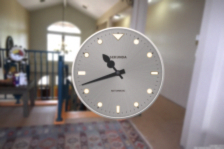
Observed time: 10:42
